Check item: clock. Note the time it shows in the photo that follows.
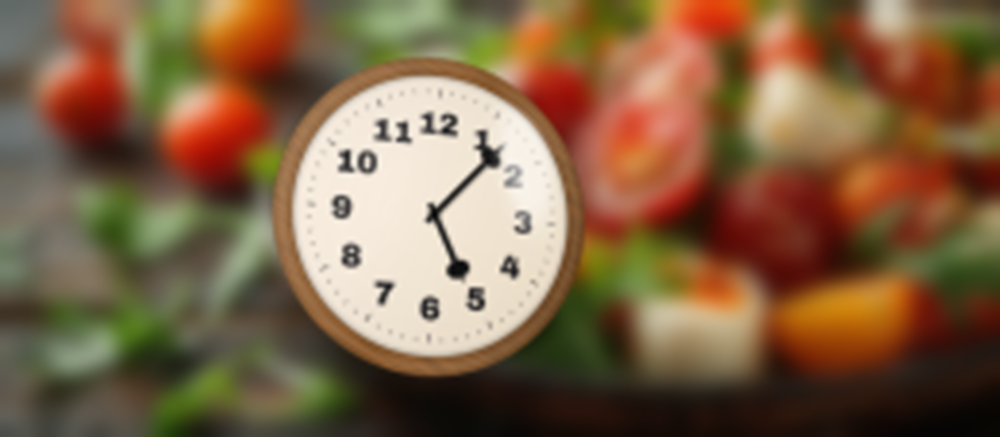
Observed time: 5:07
